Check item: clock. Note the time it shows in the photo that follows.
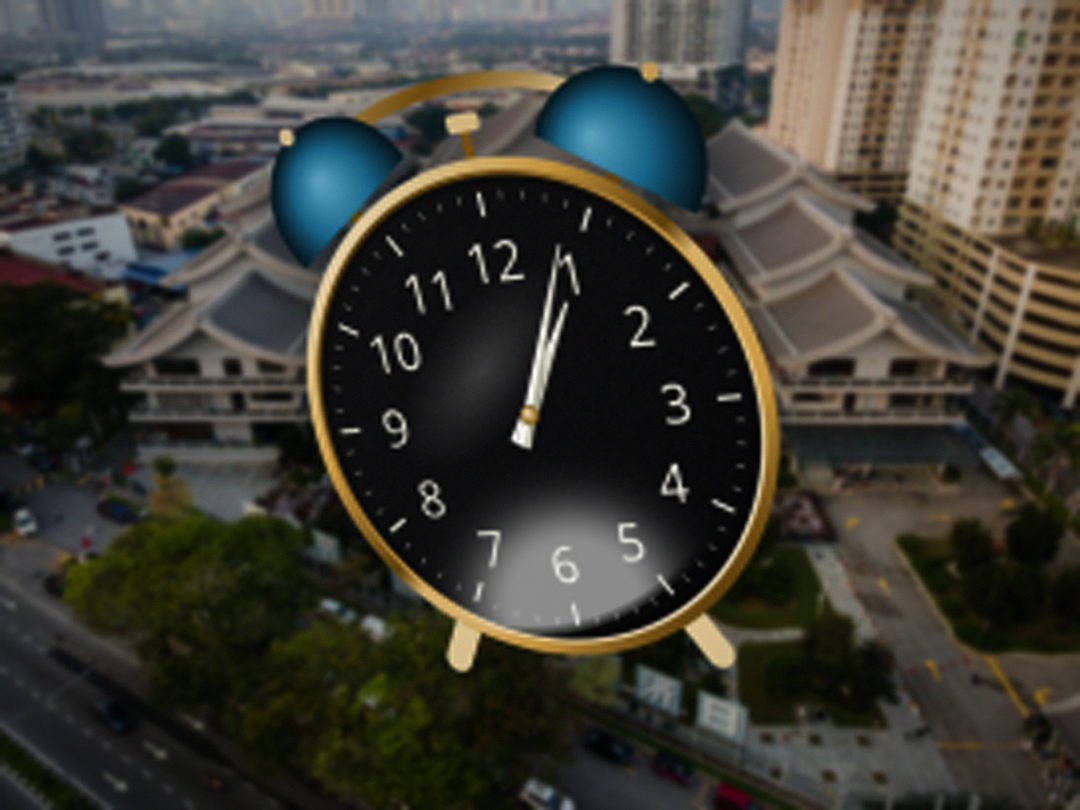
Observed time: 1:04
